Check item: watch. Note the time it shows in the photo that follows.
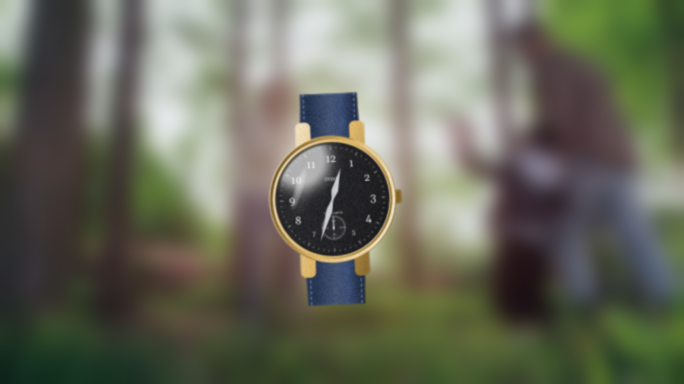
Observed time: 12:33
